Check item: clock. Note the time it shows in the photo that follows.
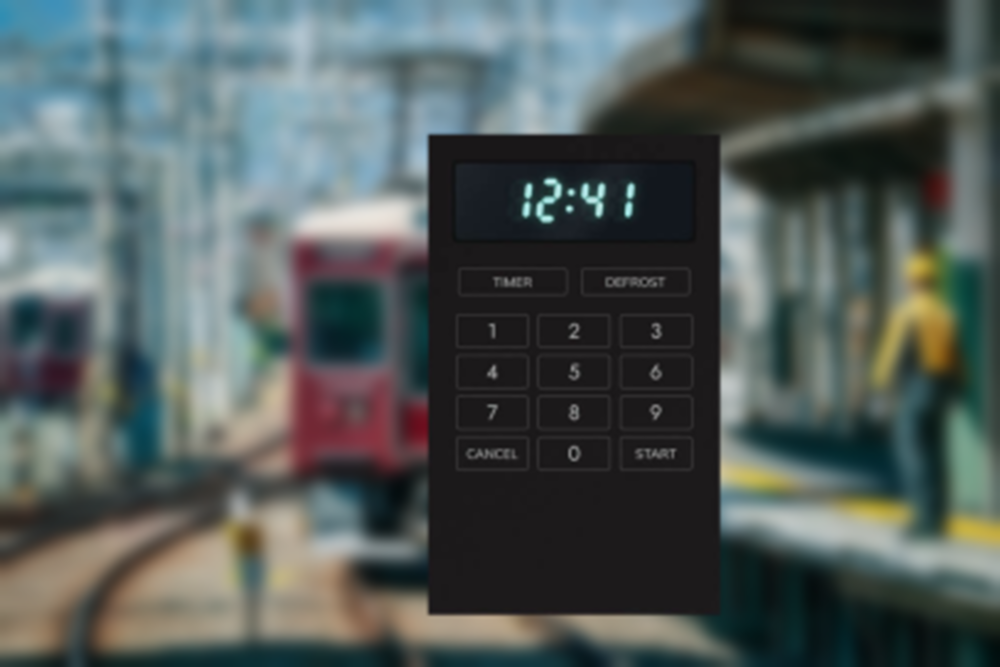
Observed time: 12:41
